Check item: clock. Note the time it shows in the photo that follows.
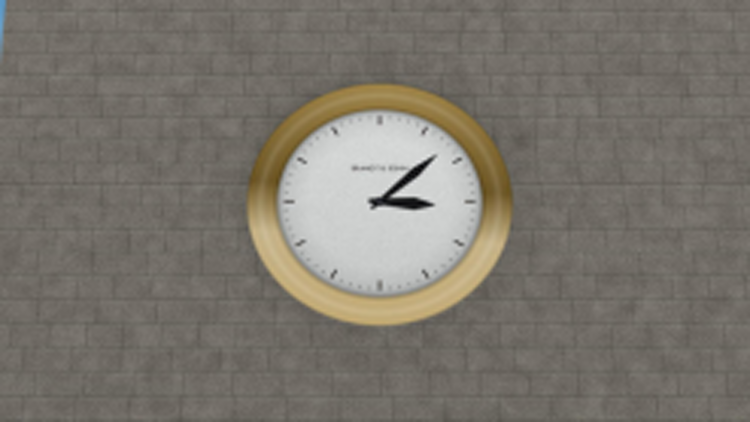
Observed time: 3:08
